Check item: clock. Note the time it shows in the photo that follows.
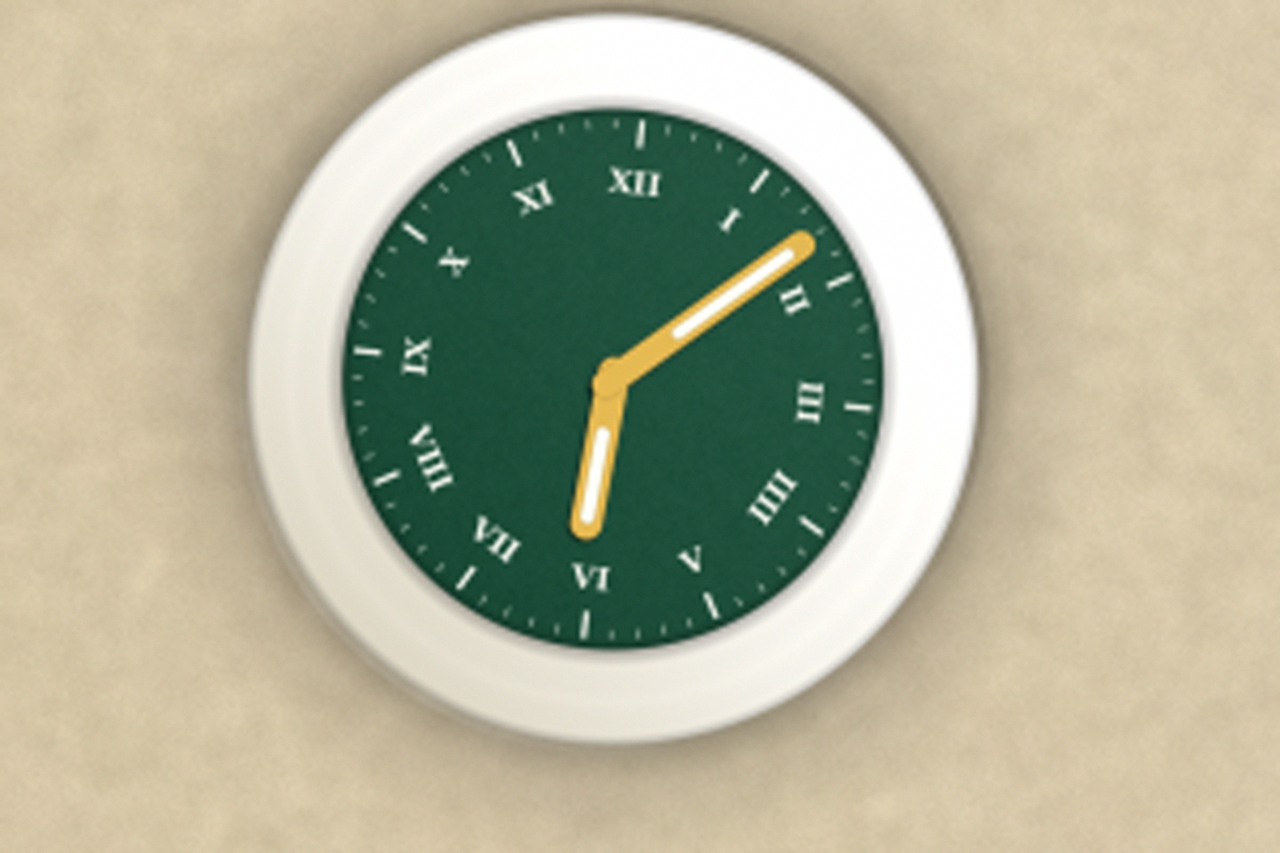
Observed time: 6:08
